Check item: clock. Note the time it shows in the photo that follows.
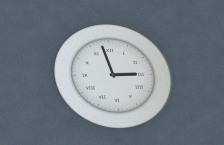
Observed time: 2:58
